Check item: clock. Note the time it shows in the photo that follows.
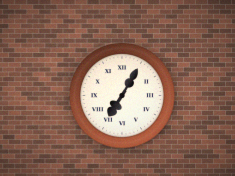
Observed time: 7:05
